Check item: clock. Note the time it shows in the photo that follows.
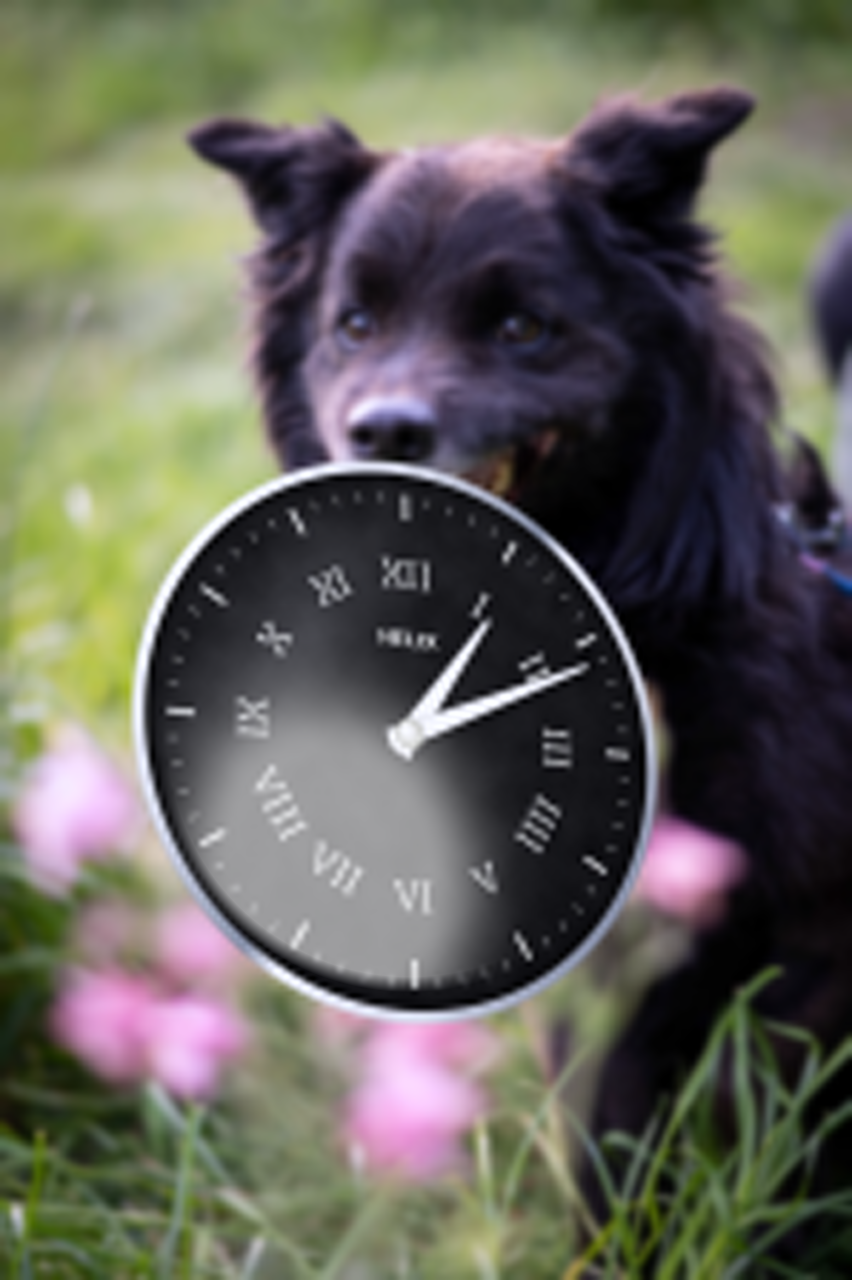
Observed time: 1:11
